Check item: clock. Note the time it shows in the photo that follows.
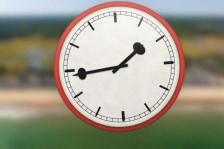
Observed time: 1:44
